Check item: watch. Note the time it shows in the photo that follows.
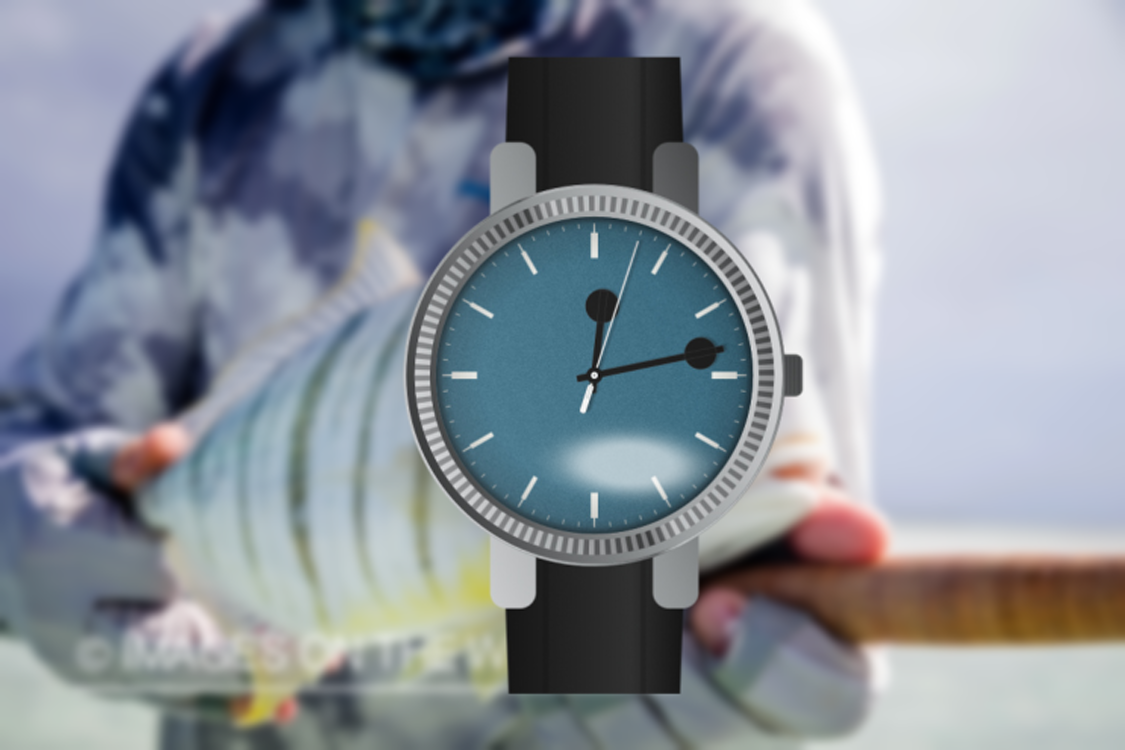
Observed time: 12:13:03
